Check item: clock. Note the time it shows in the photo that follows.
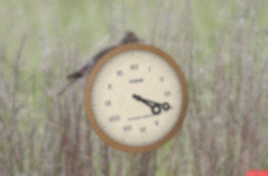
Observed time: 4:19
